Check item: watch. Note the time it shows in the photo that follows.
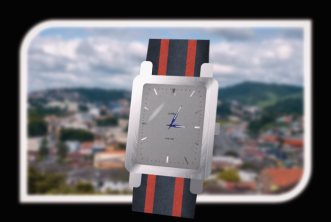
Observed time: 3:04
